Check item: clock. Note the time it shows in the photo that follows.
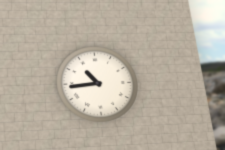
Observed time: 10:44
